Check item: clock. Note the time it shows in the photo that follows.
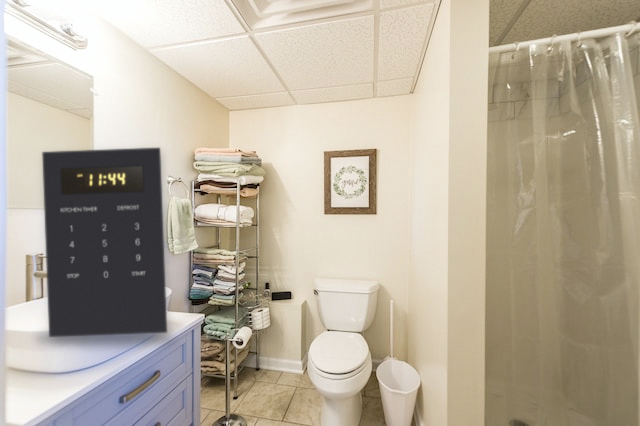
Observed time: 11:44
